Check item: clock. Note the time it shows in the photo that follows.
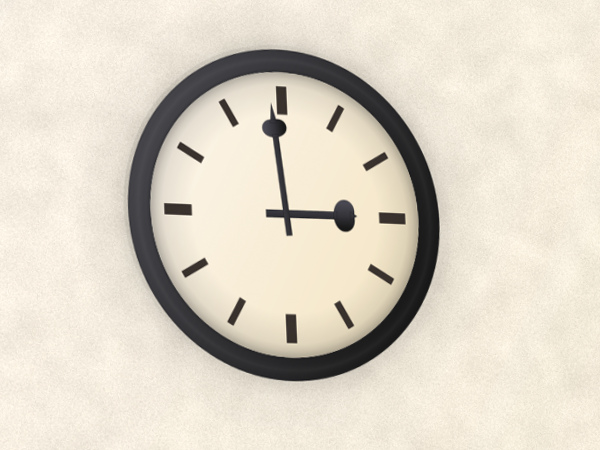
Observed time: 2:59
